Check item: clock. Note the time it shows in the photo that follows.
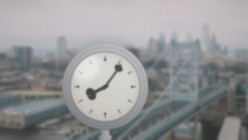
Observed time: 8:06
